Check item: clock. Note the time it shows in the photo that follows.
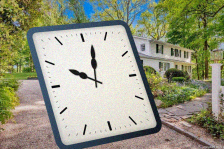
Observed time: 10:02
